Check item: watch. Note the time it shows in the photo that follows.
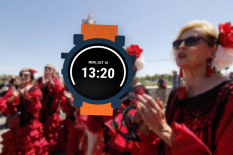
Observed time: 13:20
